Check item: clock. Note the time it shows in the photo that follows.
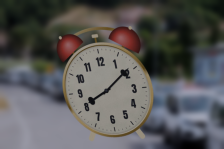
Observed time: 8:09
